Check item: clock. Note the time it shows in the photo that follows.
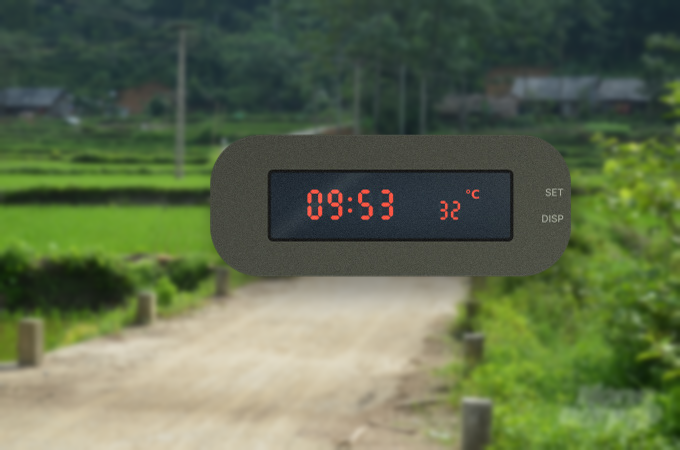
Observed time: 9:53
